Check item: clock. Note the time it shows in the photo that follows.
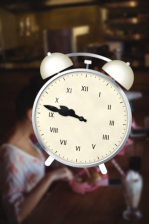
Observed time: 9:47
